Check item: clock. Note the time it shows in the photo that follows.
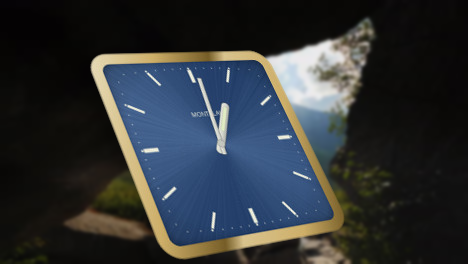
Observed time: 1:01
